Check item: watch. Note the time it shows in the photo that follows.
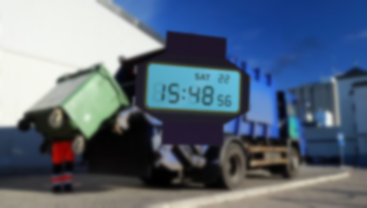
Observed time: 15:48
